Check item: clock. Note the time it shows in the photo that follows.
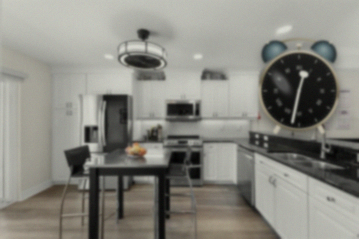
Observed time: 12:32
